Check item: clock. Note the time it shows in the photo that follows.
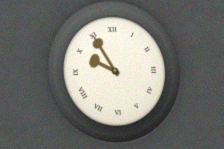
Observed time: 9:55
